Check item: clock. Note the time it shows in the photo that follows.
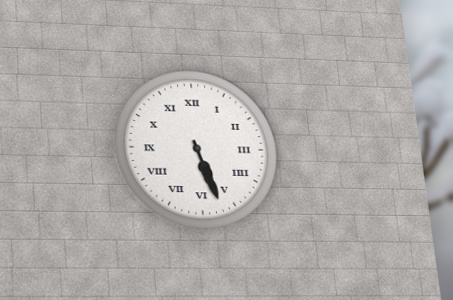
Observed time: 5:27
